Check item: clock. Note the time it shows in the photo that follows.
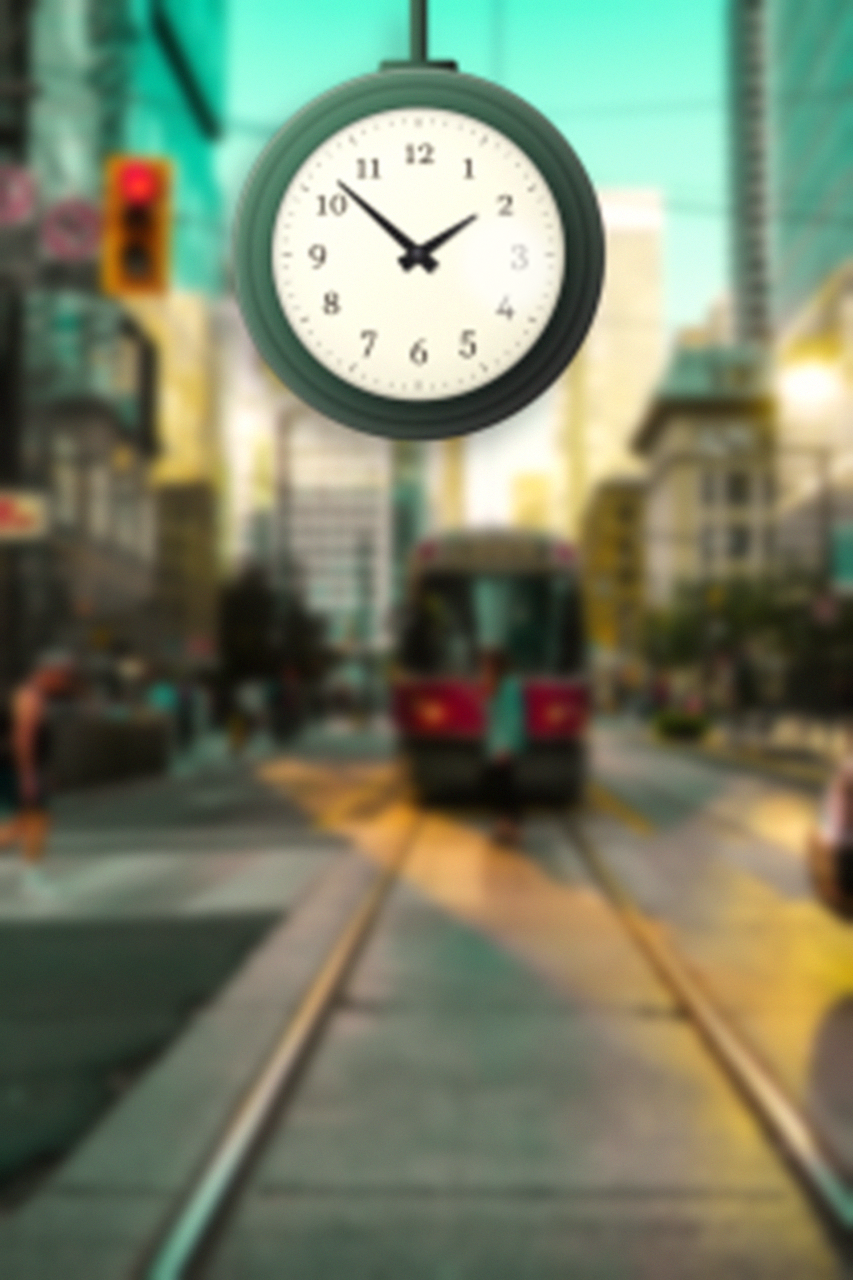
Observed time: 1:52
